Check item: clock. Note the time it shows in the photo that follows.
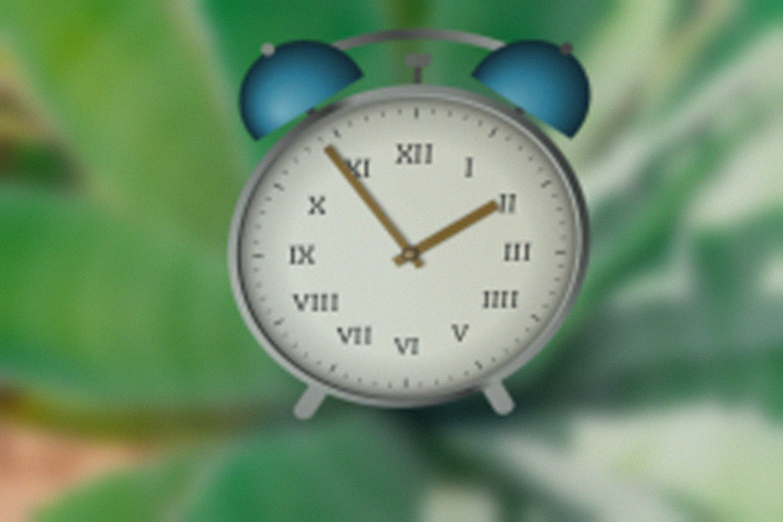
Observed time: 1:54
